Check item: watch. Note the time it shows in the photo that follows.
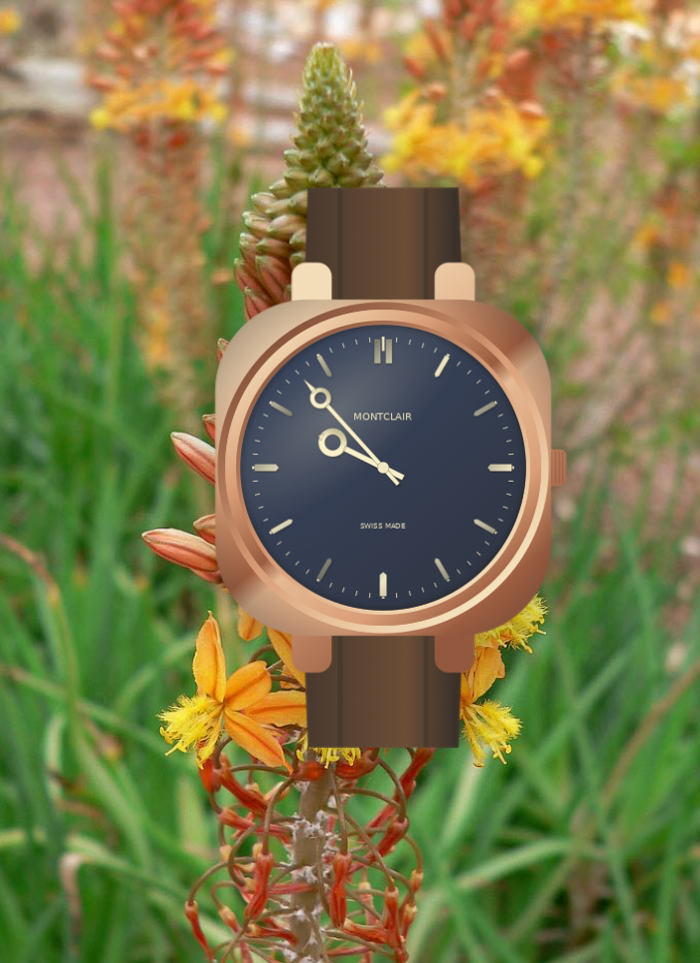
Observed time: 9:53
